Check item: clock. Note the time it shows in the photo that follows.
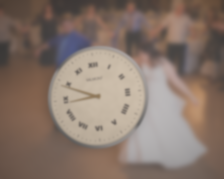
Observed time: 8:49
